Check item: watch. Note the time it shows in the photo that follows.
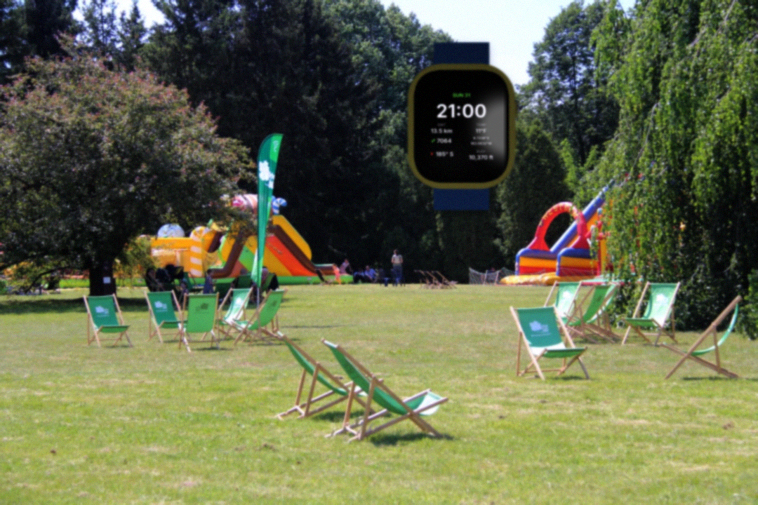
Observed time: 21:00
